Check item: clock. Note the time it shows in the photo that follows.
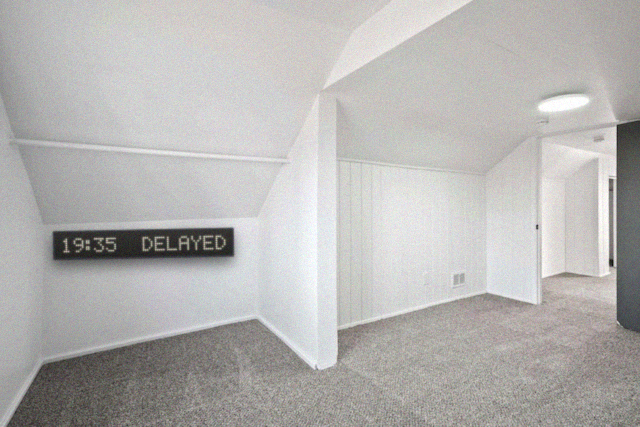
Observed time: 19:35
